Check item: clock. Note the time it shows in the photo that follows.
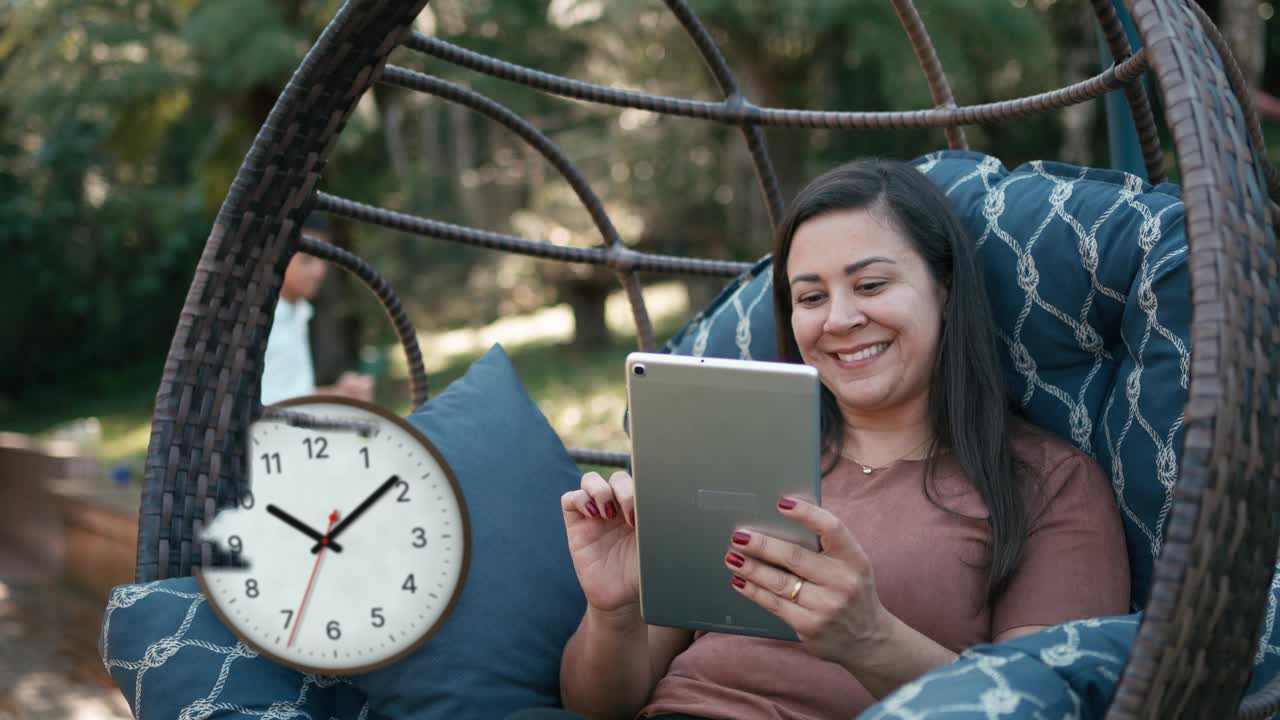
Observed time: 10:08:34
